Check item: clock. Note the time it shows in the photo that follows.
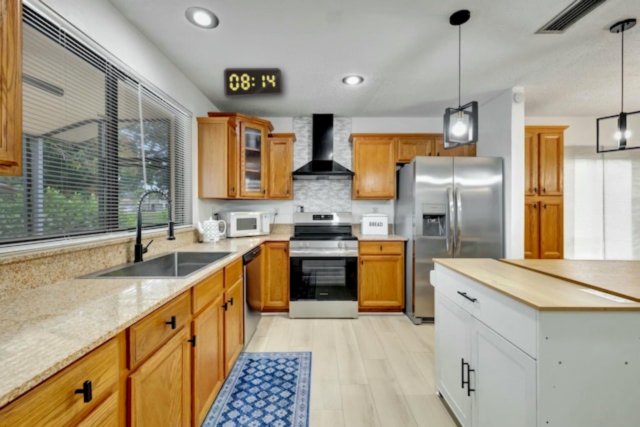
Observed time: 8:14
